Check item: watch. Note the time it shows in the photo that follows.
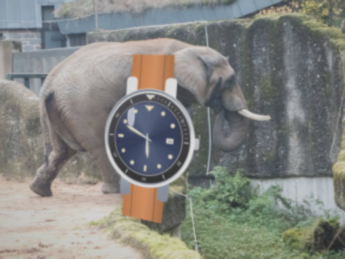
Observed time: 5:49
